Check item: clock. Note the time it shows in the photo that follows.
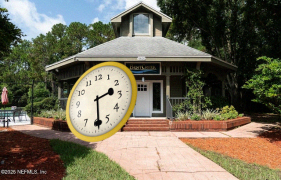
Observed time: 2:29
